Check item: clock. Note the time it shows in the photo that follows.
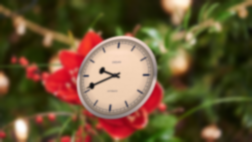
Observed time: 9:41
